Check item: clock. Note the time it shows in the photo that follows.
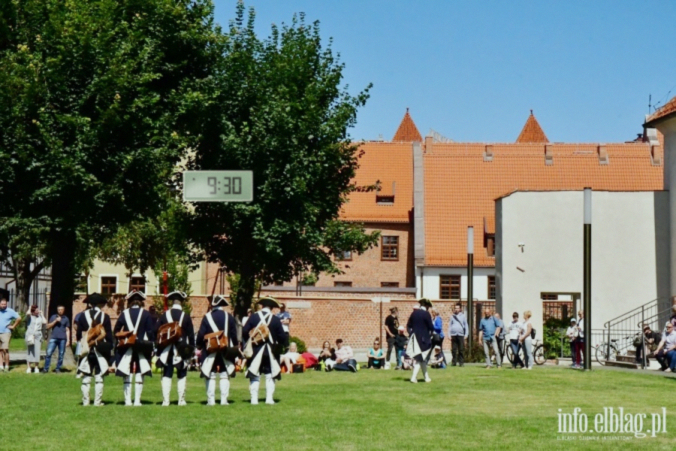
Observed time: 9:30
